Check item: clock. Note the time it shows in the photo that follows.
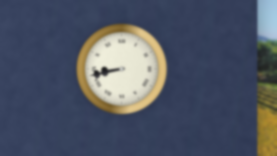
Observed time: 8:43
